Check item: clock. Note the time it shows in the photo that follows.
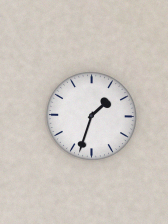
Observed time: 1:33
